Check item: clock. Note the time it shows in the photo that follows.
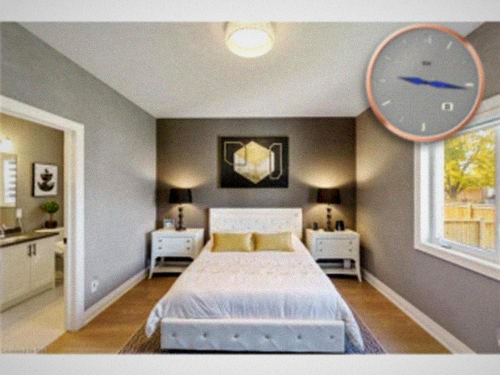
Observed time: 9:16
